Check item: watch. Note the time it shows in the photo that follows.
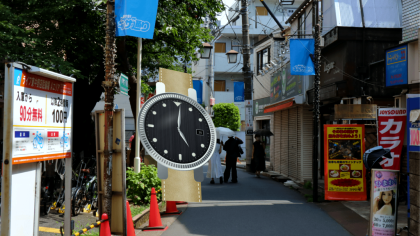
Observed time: 5:01
